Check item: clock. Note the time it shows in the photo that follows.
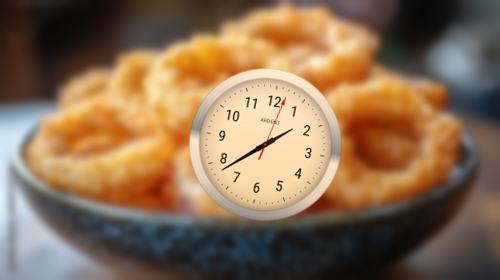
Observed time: 1:38:02
